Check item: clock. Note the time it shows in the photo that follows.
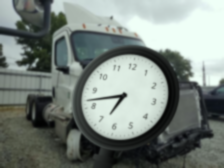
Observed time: 6:42
